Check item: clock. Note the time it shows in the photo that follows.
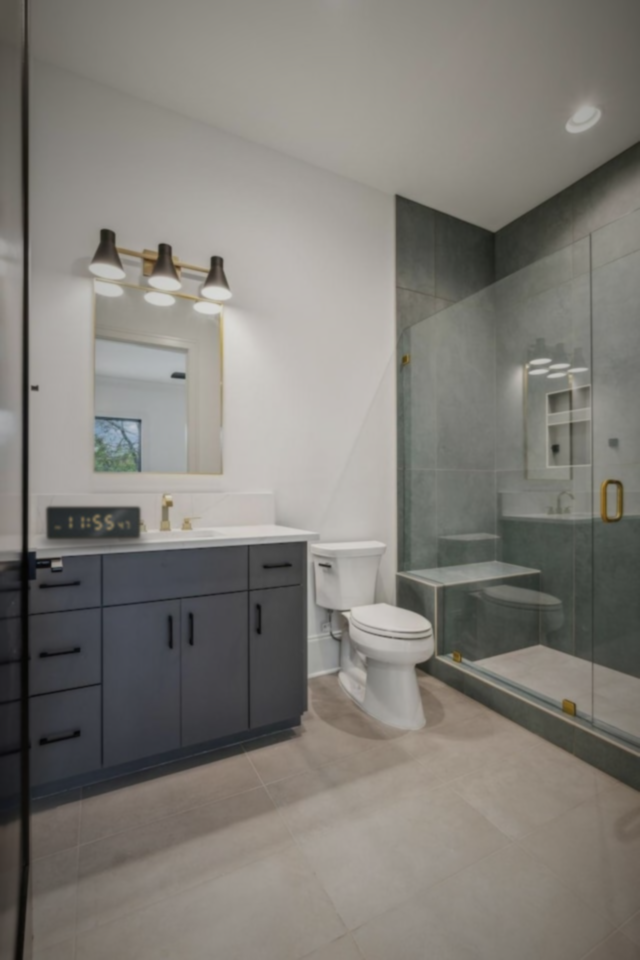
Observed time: 11:55
